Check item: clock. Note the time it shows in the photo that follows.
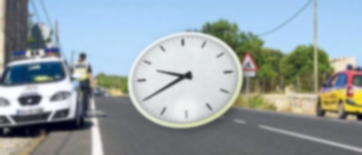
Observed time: 9:40
